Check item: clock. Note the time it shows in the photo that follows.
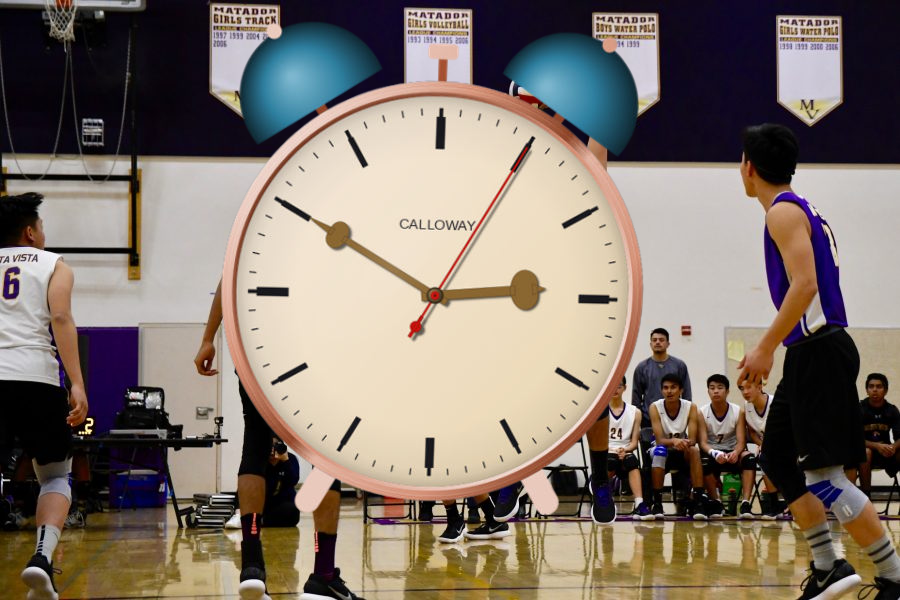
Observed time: 2:50:05
